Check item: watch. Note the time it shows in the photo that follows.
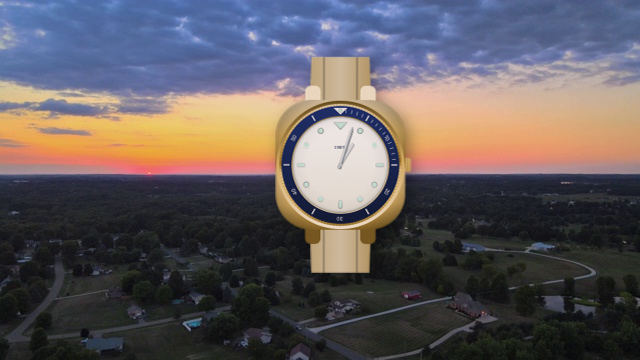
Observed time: 1:03
